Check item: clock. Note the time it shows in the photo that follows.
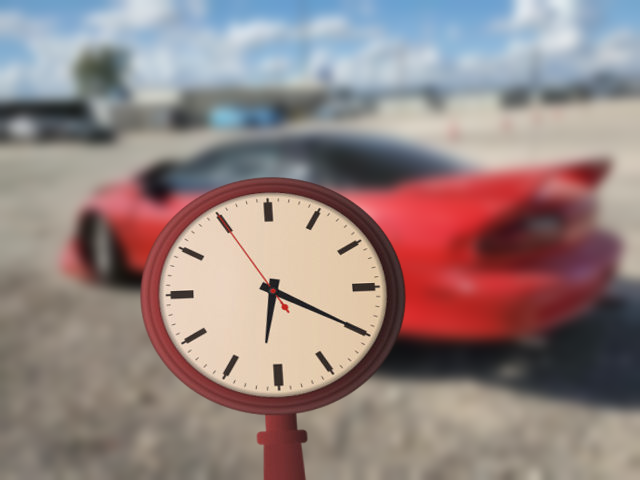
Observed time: 6:19:55
